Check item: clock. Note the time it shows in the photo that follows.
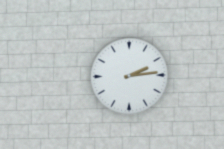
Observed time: 2:14
